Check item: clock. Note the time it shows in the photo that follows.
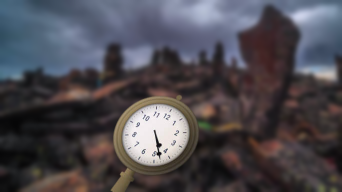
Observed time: 4:23
